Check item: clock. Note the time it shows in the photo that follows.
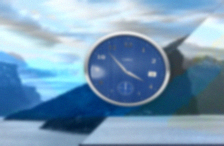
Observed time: 3:53
